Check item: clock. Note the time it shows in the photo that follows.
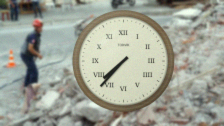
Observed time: 7:37
